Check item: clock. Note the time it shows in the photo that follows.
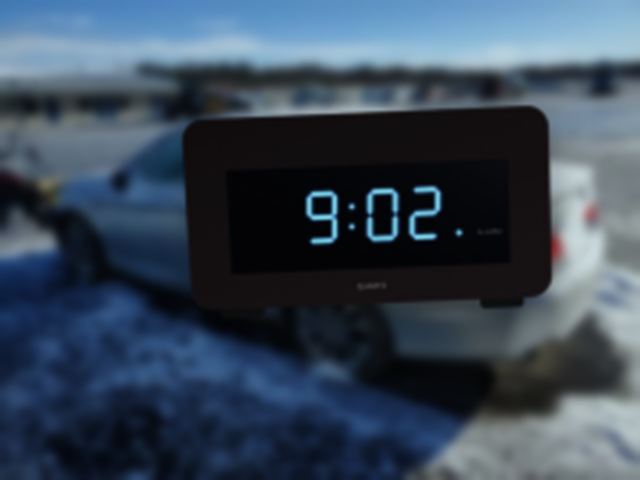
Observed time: 9:02
